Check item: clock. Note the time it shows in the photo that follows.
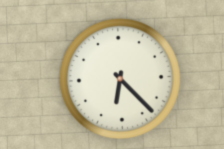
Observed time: 6:23
